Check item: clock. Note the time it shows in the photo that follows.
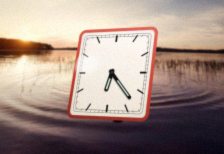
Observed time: 6:23
